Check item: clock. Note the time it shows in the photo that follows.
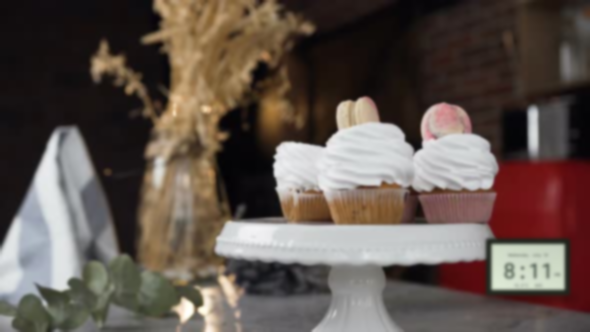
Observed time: 8:11
